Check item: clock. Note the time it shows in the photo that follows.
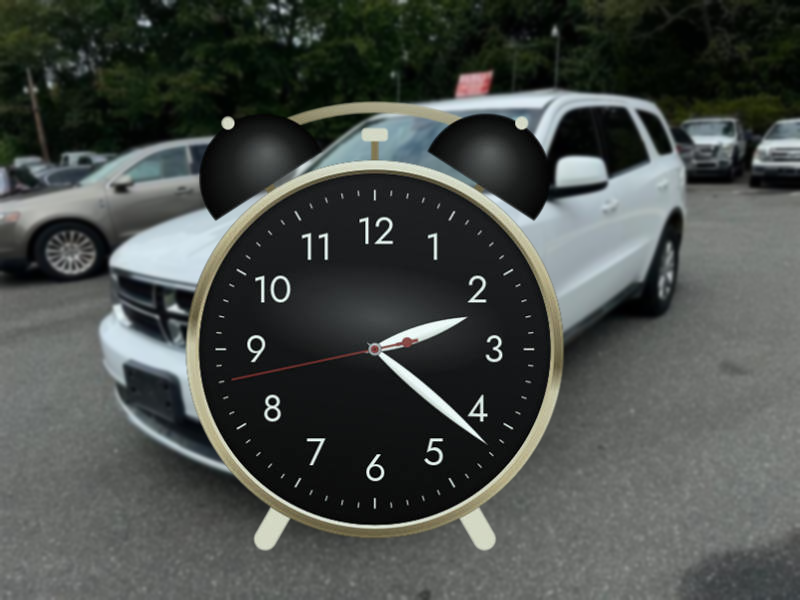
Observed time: 2:21:43
